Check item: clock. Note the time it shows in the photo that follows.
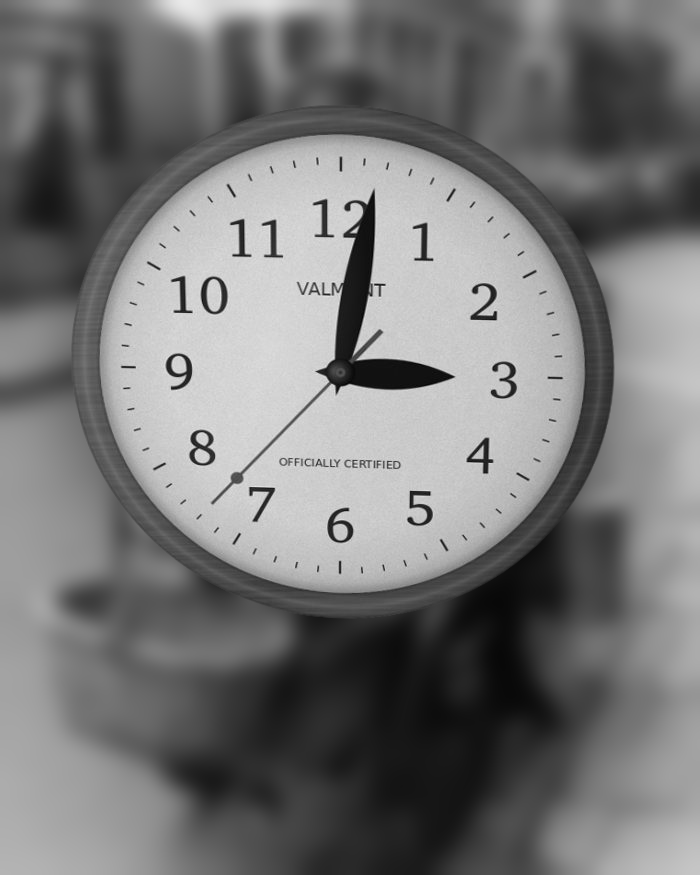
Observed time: 3:01:37
